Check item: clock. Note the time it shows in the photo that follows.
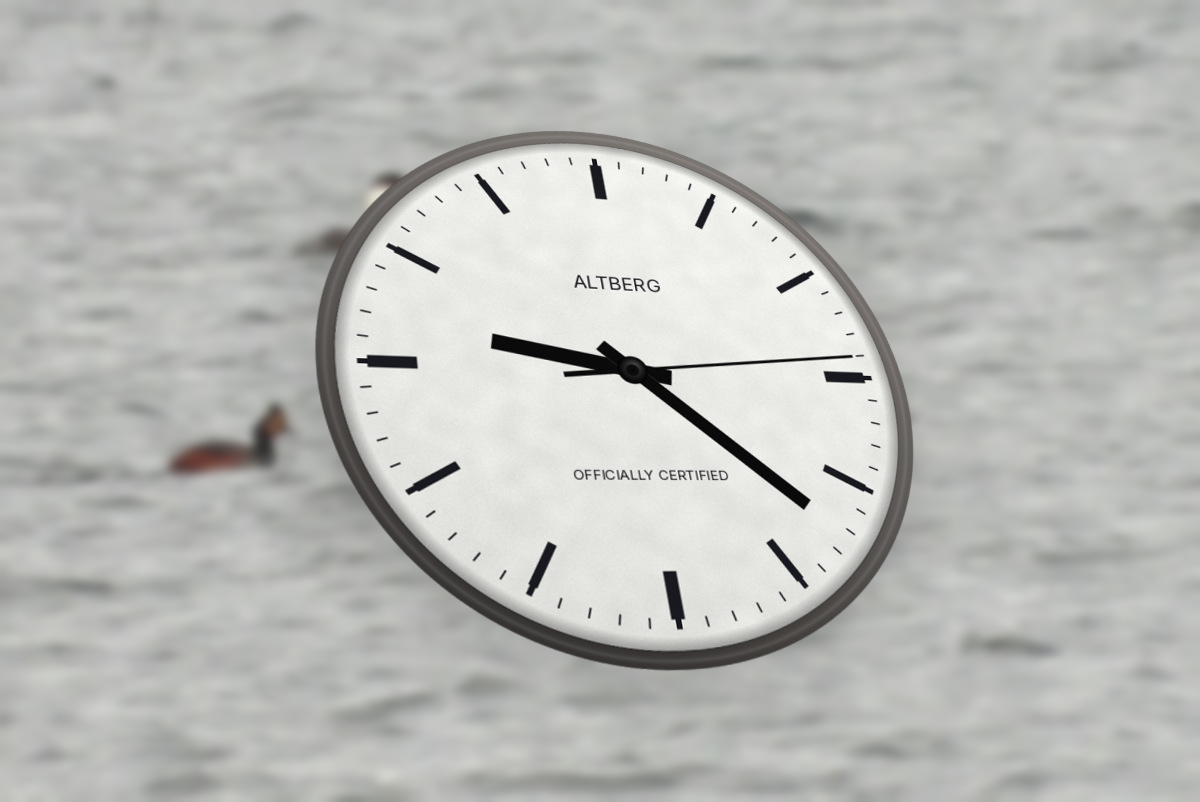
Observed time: 9:22:14
